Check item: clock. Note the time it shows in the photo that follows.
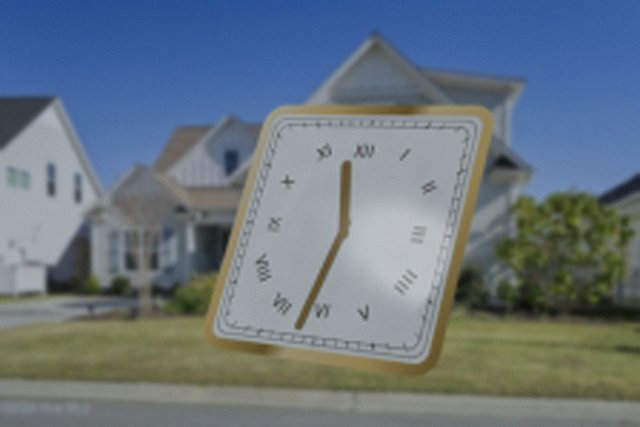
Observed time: 11:32
